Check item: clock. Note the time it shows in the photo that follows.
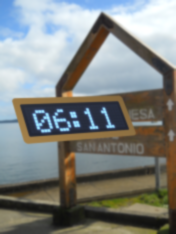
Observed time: 6:11
